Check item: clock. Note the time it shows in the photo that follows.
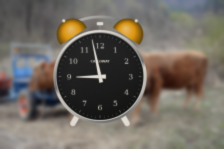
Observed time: 8:58
